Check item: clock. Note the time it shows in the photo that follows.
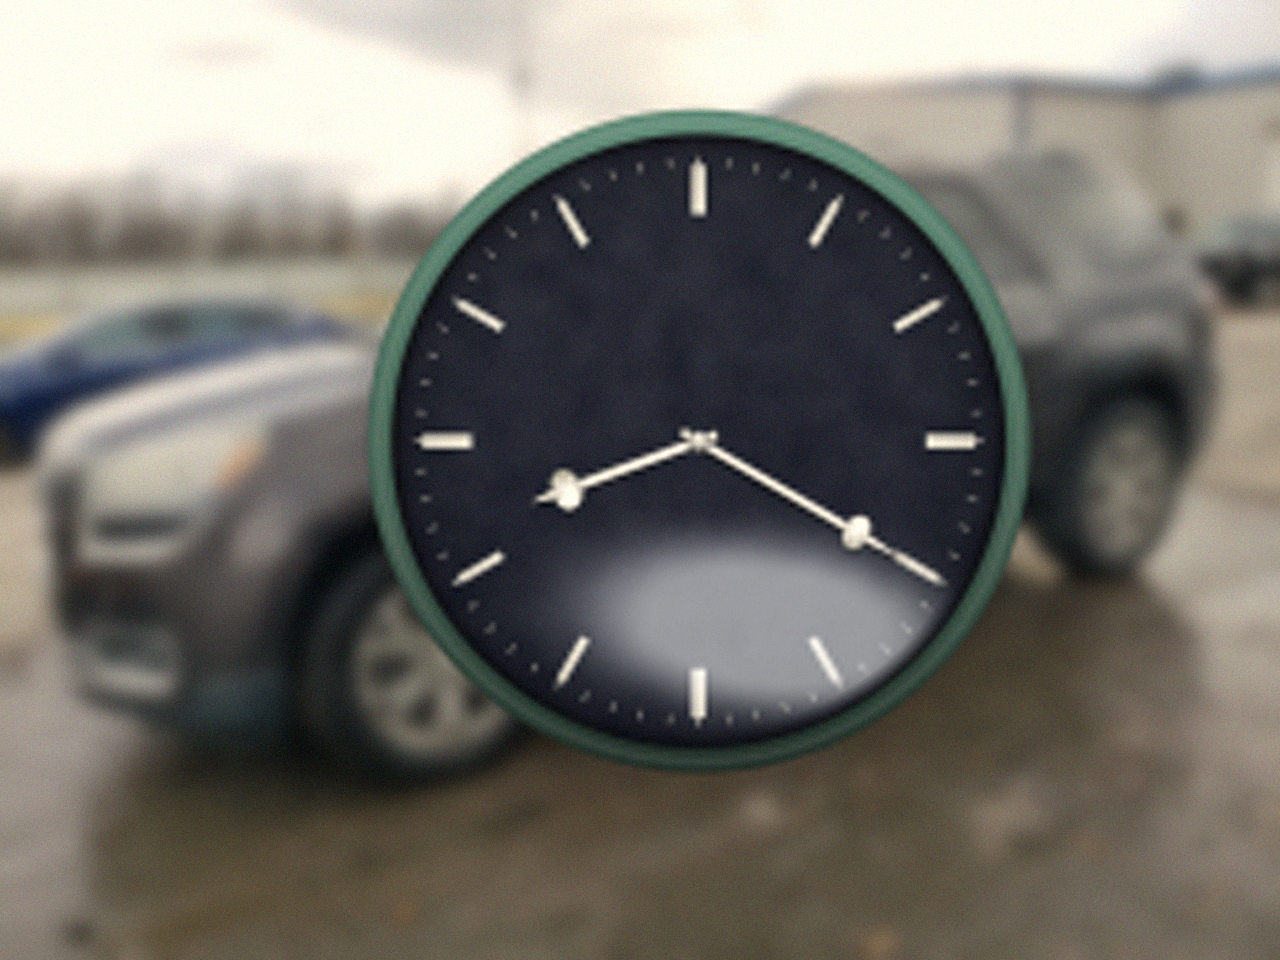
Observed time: 8:20
